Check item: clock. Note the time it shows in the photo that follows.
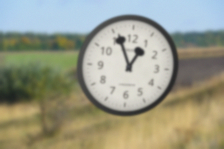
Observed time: 12:56
